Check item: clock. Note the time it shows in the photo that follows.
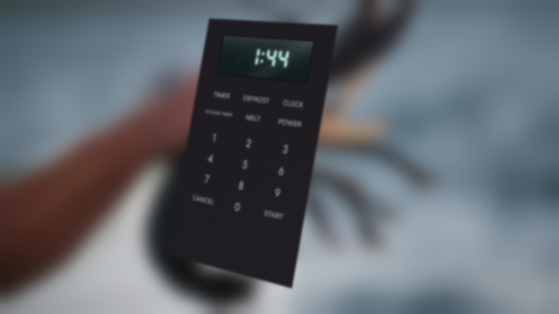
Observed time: 1:44
